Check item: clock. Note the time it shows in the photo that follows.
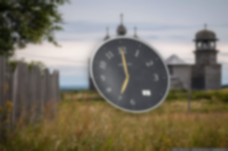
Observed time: 7:00
